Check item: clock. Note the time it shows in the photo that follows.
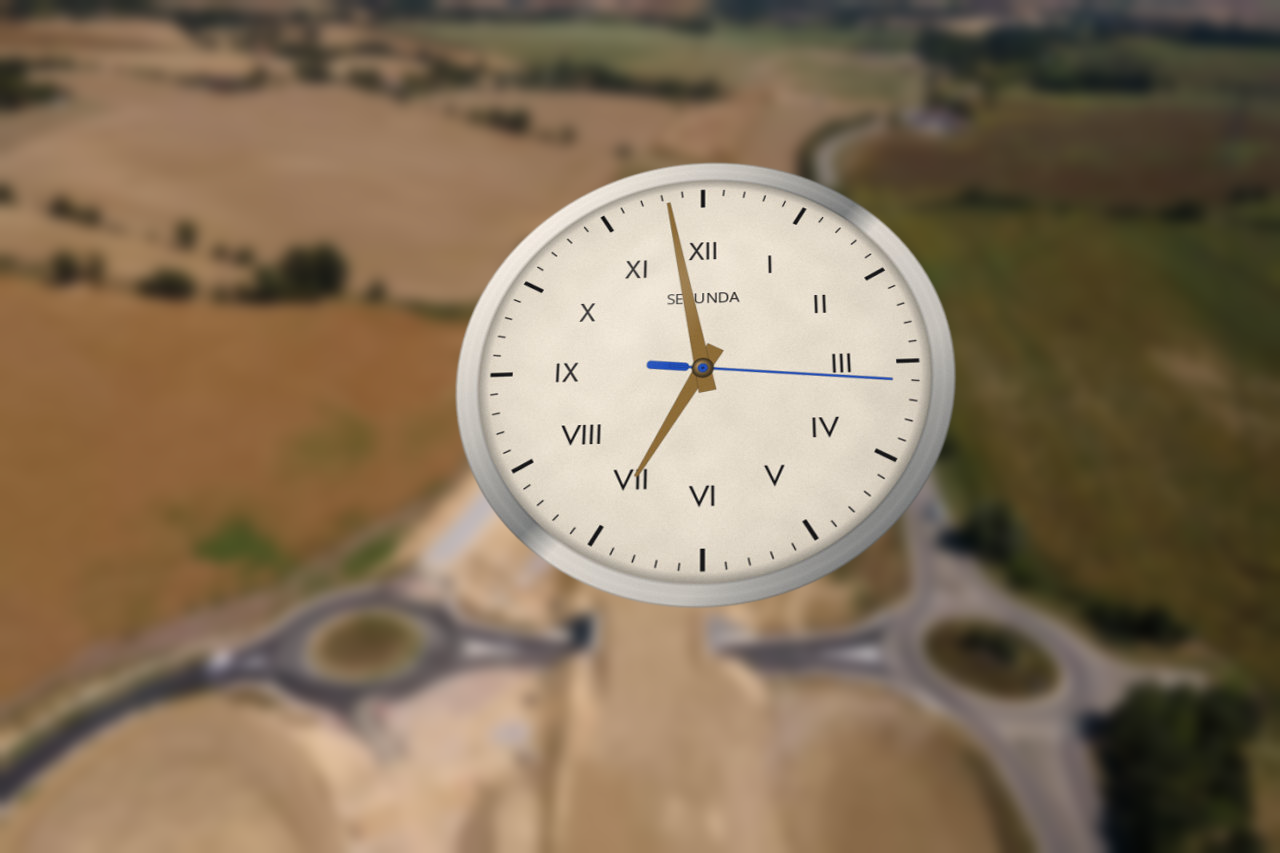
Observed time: 6:58:16
